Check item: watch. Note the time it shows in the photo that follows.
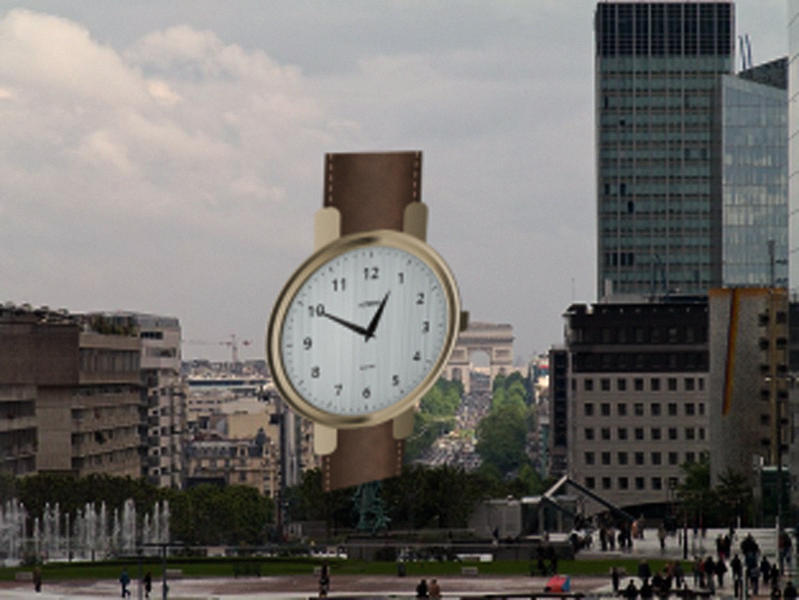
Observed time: 12:50
